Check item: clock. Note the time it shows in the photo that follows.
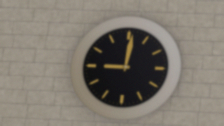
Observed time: 9:01
